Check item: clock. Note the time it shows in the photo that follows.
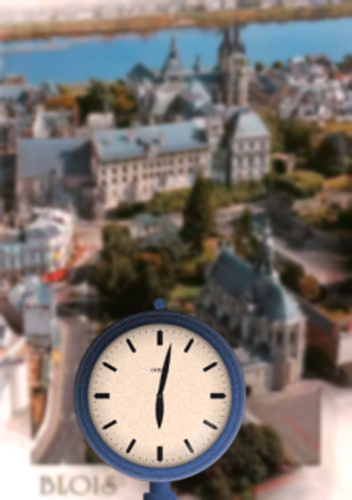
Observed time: 6:02
